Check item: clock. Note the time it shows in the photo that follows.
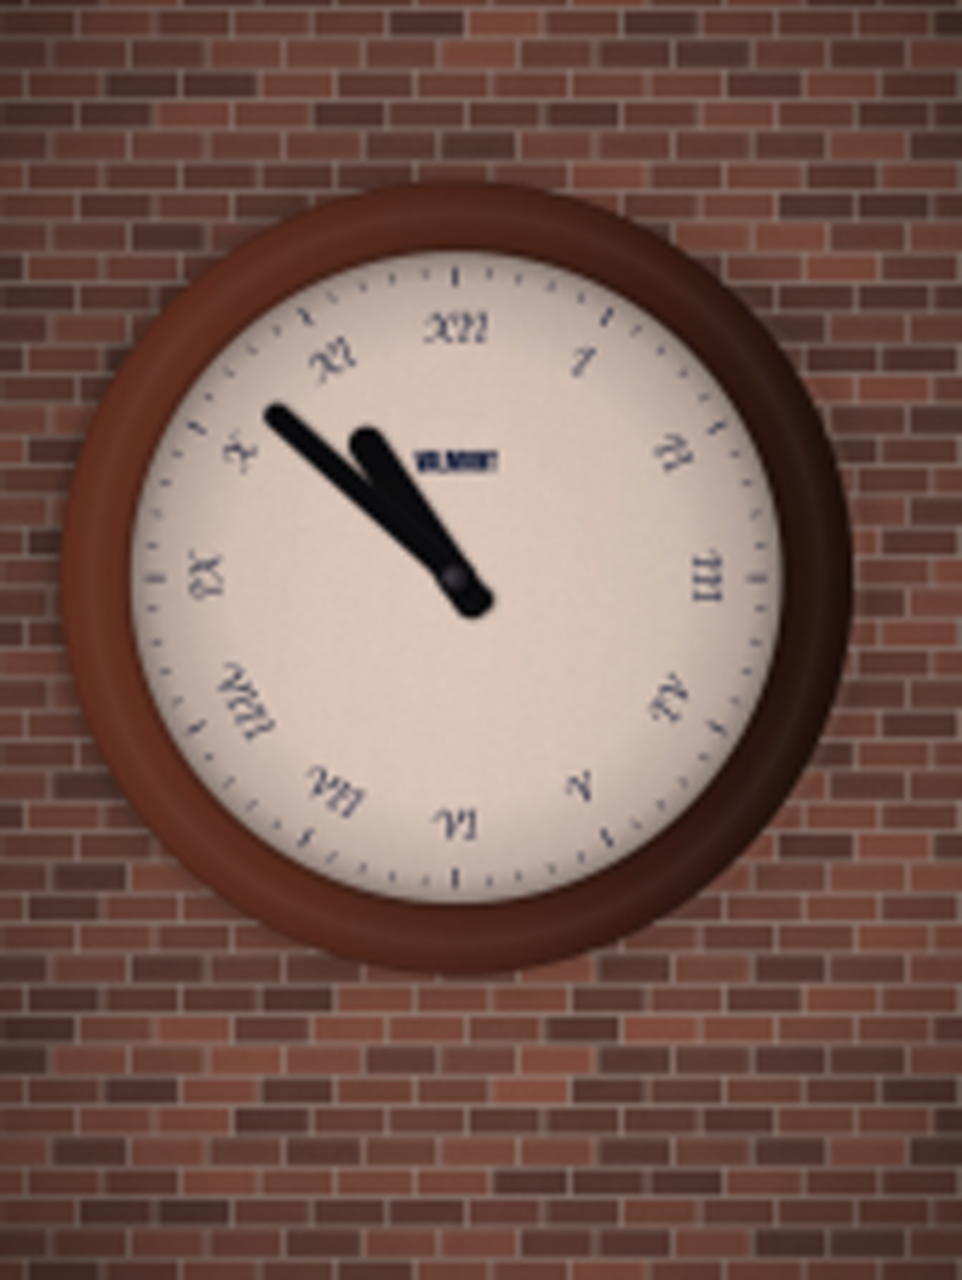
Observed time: 10:52
